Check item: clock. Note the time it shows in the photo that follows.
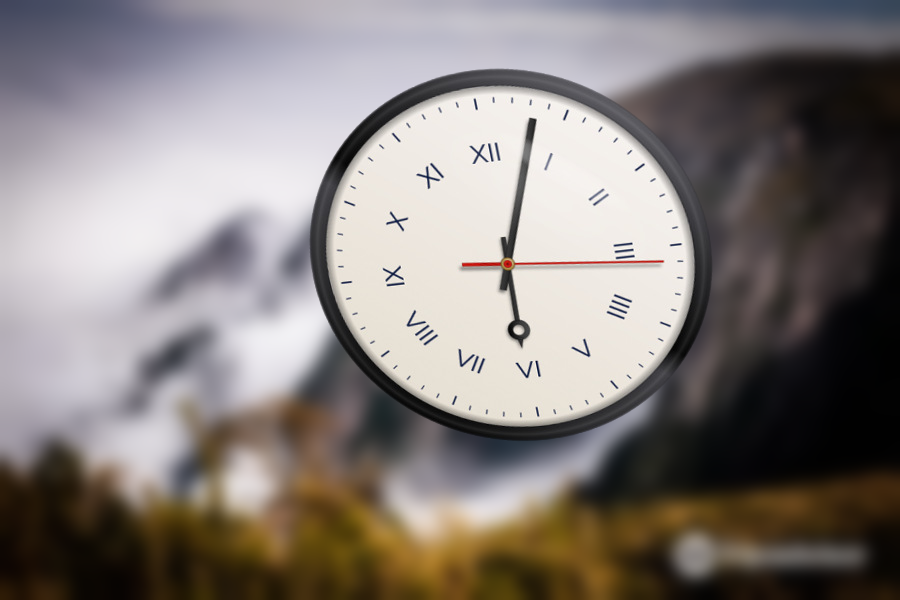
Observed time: 6:03:16
